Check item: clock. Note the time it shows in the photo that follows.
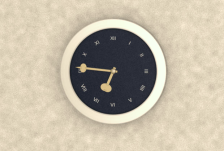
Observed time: 6:46
